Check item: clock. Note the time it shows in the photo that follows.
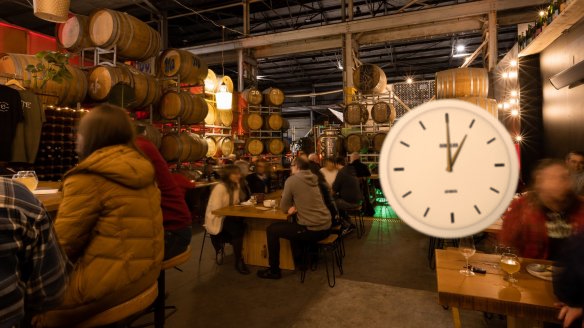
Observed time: 1:00
